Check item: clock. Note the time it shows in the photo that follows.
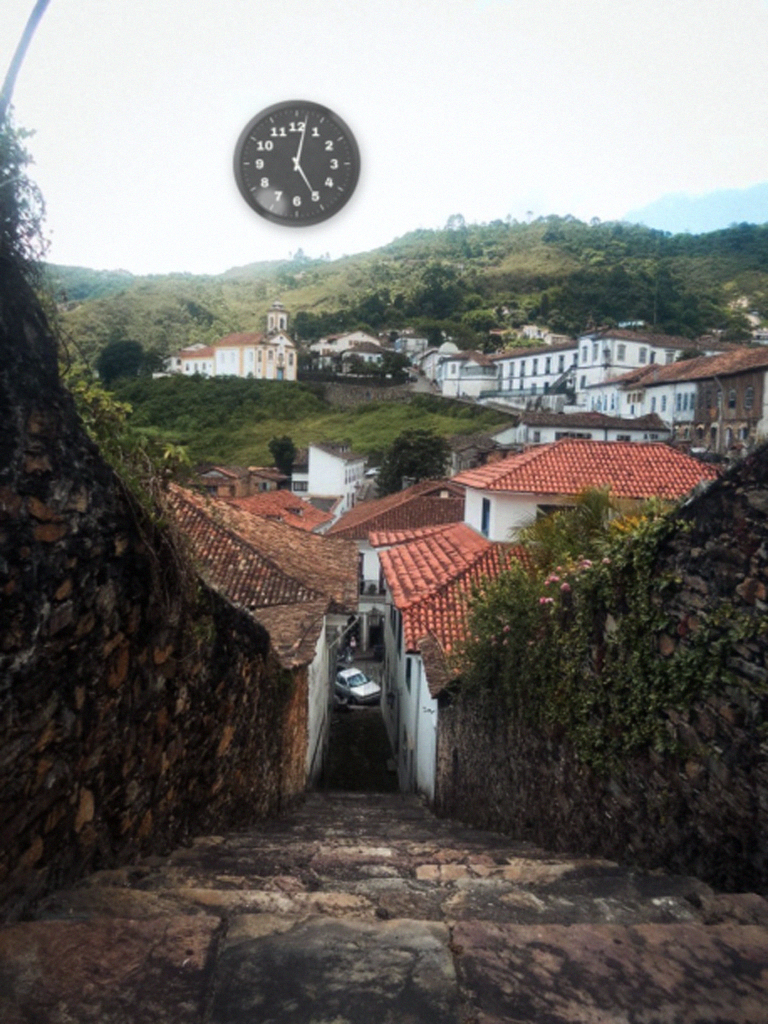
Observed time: 5:02
